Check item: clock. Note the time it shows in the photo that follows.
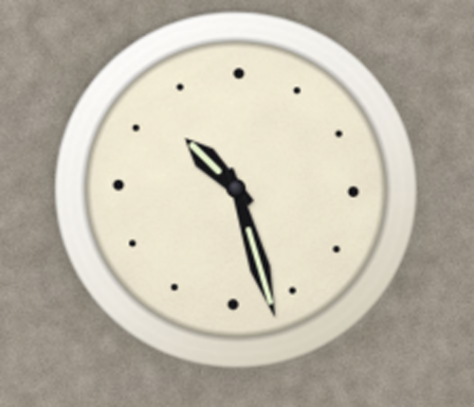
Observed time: 10:27
